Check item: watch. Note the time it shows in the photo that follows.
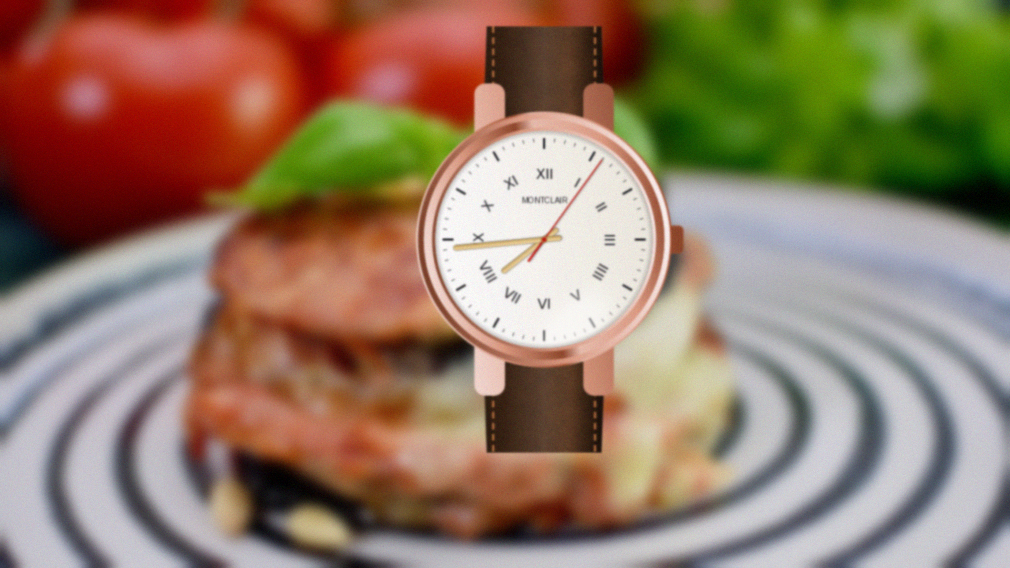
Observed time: 7:44:06
